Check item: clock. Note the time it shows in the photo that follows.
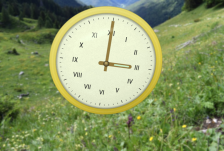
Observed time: 3:00
